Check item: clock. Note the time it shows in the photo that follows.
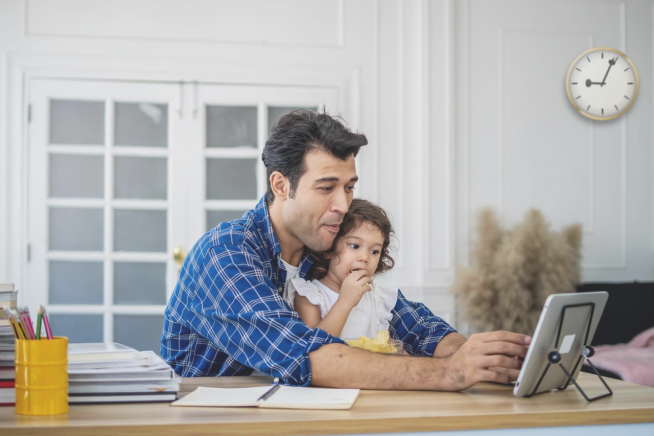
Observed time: 9:04
